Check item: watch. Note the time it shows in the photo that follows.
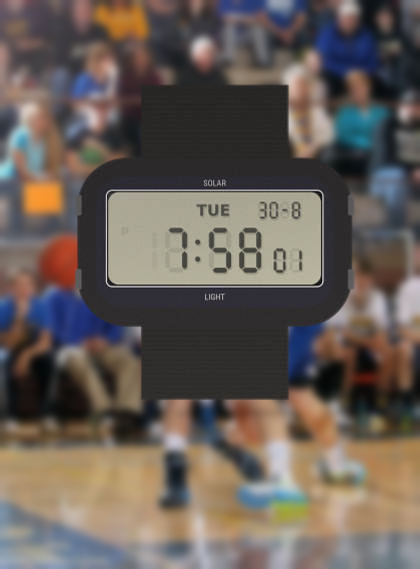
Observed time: 7:58:01
